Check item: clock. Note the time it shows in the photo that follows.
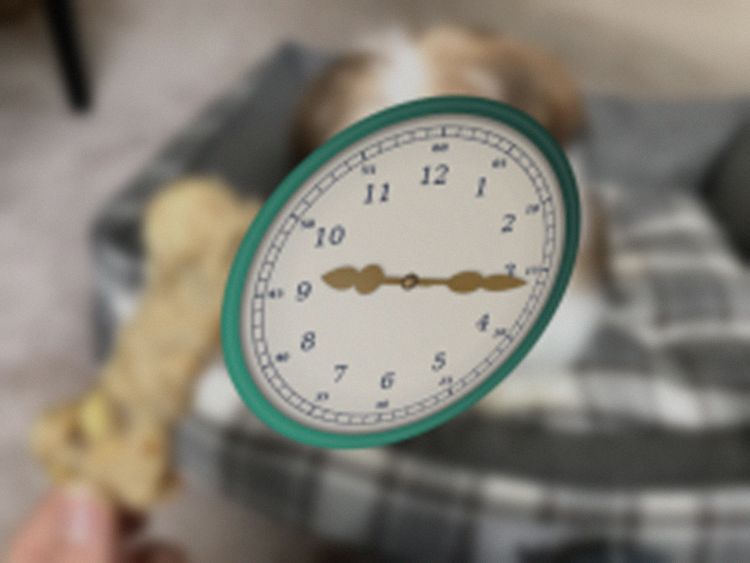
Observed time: 9:16
